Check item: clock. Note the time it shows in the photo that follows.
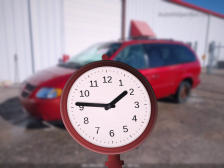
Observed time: 1:46
